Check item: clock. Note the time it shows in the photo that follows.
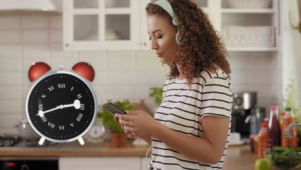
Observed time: 2:42
